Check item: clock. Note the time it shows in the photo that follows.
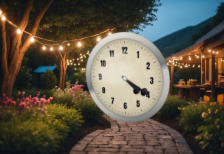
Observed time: 4:20
